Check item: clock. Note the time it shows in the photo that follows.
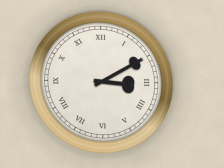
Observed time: 3:10
